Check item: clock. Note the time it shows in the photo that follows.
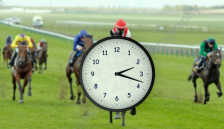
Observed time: 2:18
